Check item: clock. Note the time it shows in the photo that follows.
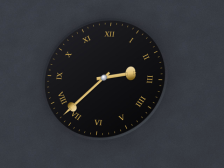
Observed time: 2:37
